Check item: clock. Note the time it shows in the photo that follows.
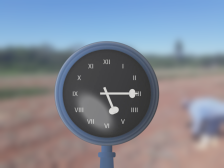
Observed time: 5:15
